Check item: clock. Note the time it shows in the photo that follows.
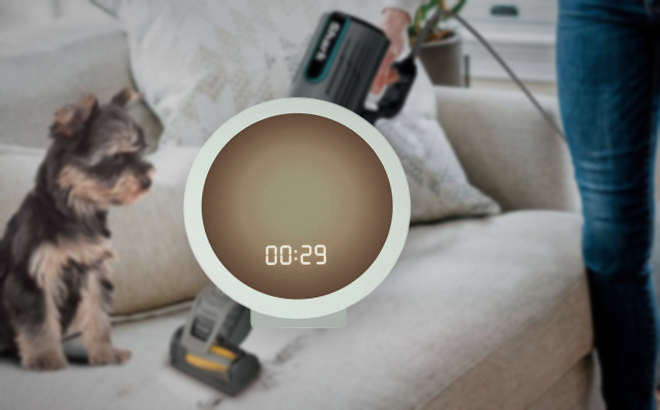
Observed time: 0:29
